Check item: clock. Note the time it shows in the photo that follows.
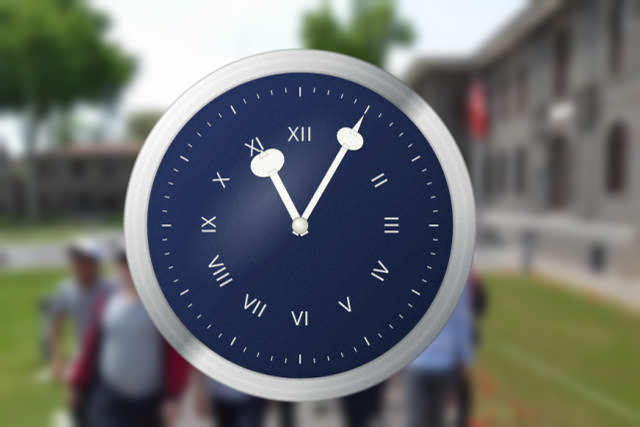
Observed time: 11:05
